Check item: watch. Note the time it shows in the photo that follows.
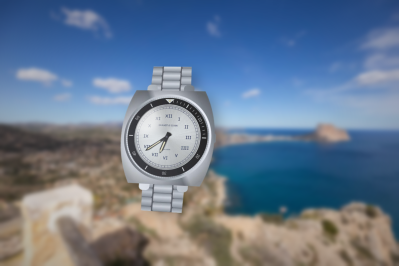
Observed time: 6:39
